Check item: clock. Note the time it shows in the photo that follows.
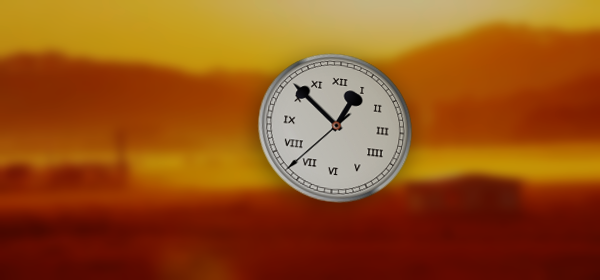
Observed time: 12:51:37
